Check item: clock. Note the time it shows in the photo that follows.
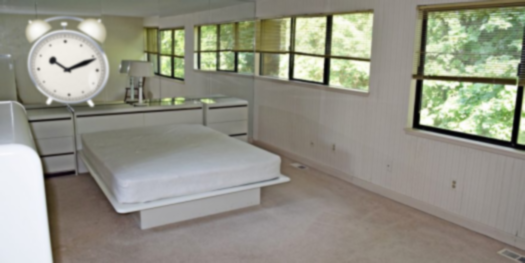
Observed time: 10:11
